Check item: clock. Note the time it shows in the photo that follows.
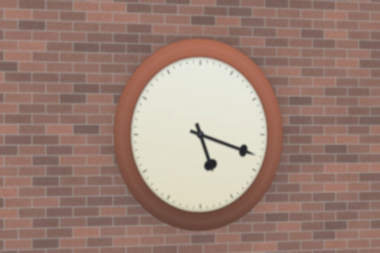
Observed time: 5:18
